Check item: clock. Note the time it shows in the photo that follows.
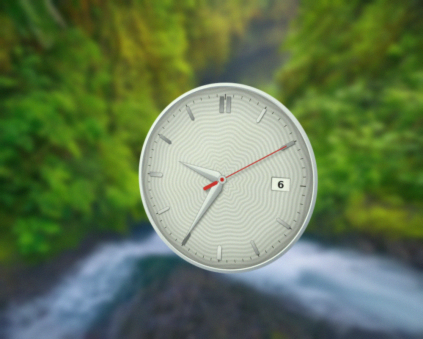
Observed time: 9:35:10
